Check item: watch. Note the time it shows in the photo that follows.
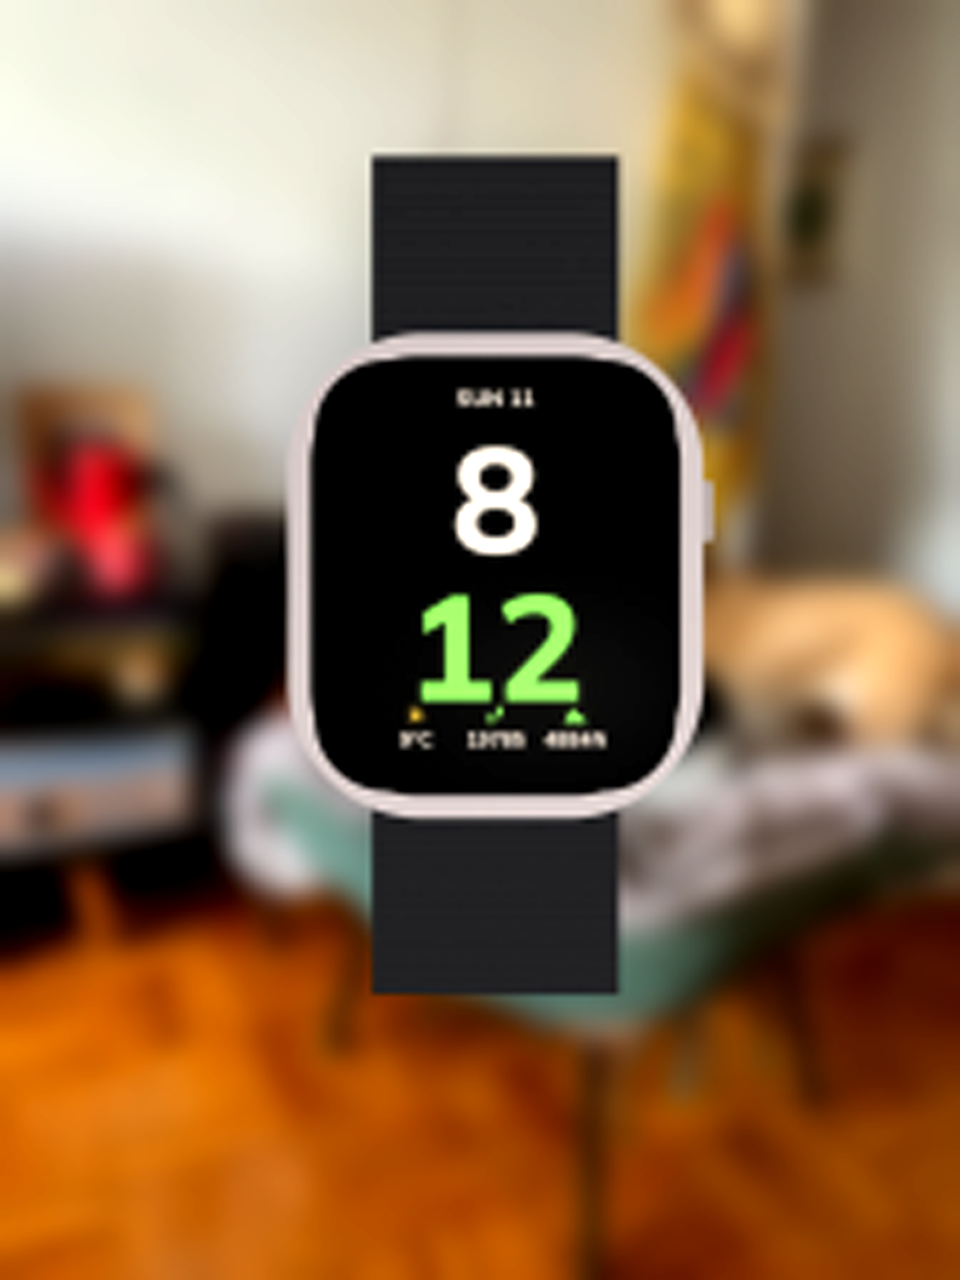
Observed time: 8:12
